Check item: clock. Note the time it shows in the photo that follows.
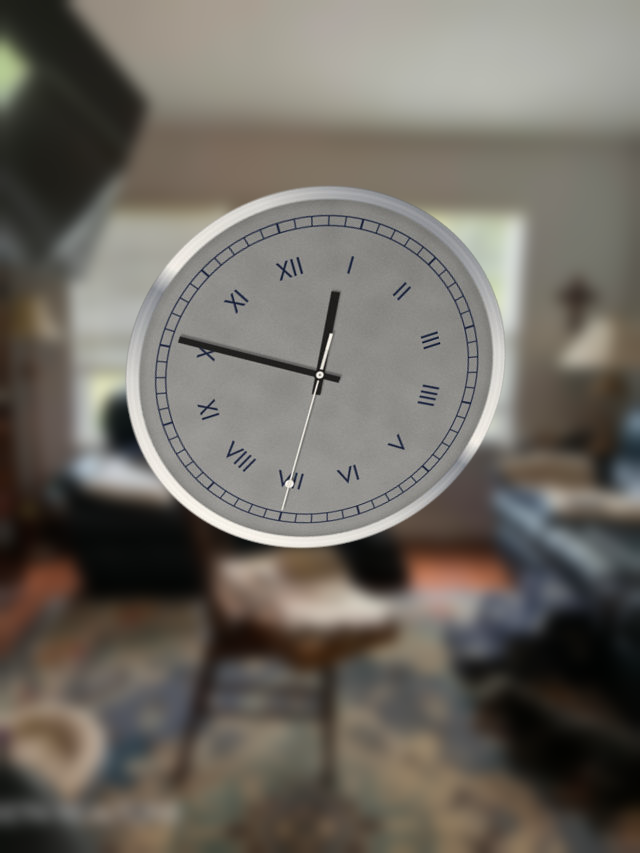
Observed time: 12:50:35
